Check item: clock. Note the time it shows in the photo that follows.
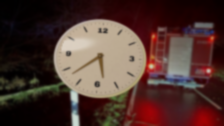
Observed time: 5:38
